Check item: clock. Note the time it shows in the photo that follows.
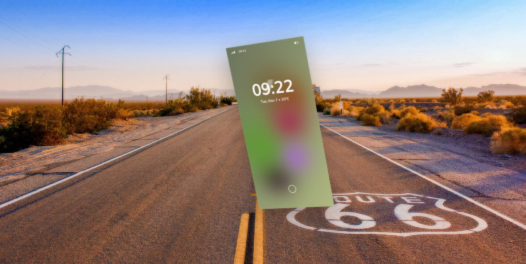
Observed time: 9:22
